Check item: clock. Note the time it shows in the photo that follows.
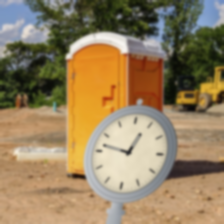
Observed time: 12:47
